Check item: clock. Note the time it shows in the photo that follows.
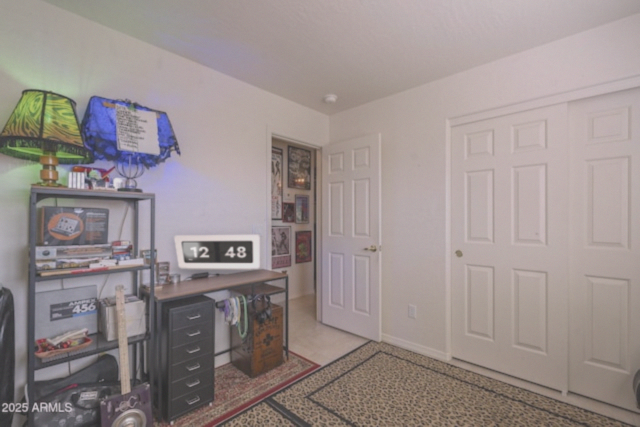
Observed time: 12:48
